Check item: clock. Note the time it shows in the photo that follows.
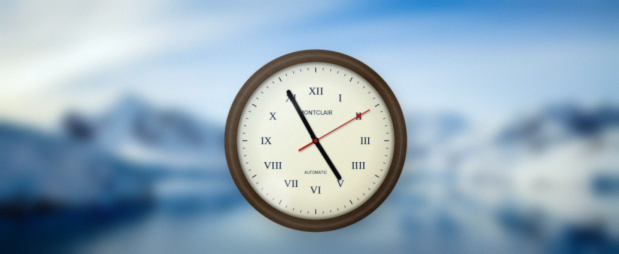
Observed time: 4:55:10
